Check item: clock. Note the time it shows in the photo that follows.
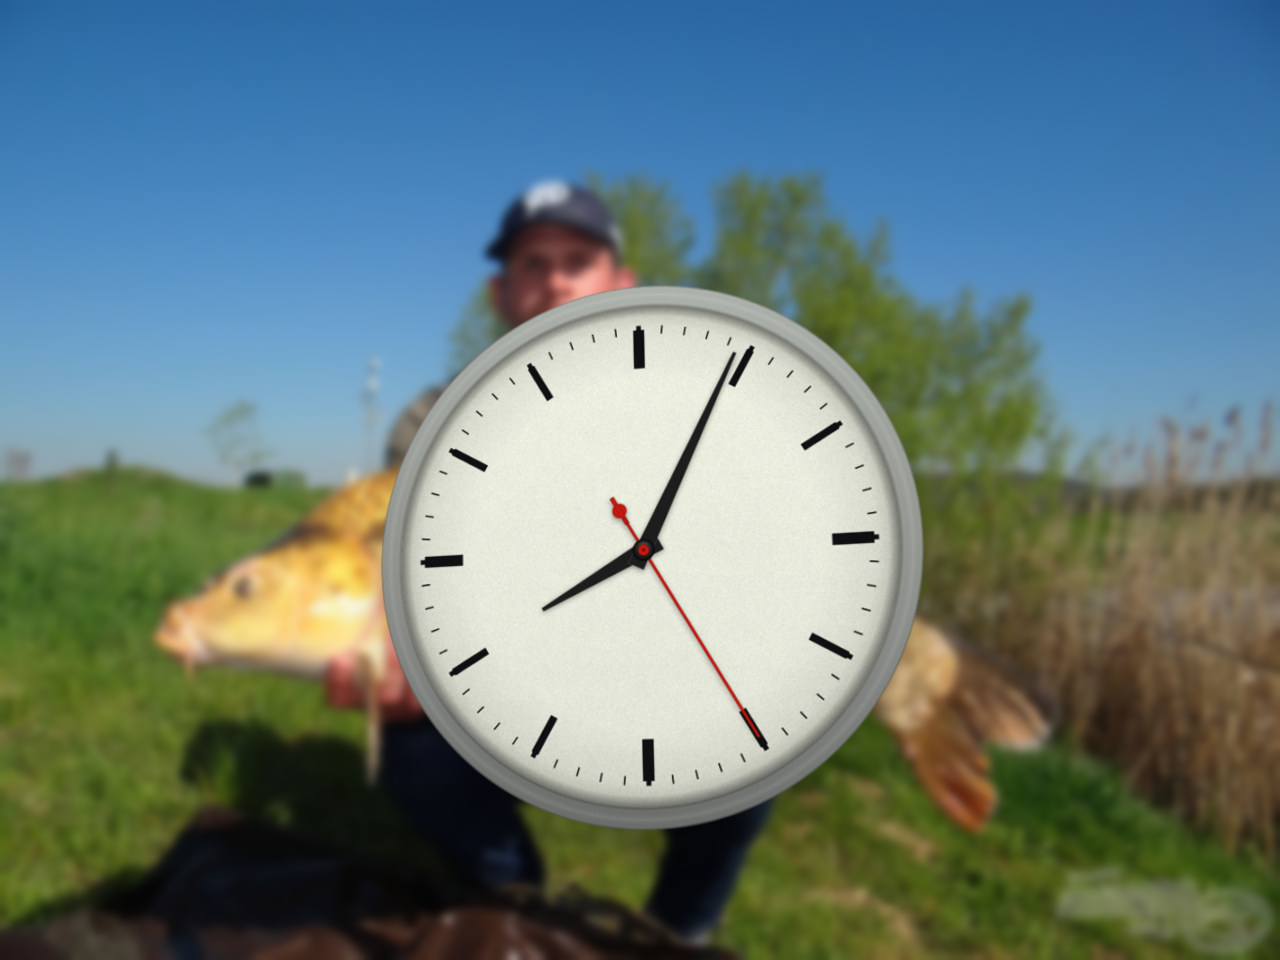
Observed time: 8:04:25
